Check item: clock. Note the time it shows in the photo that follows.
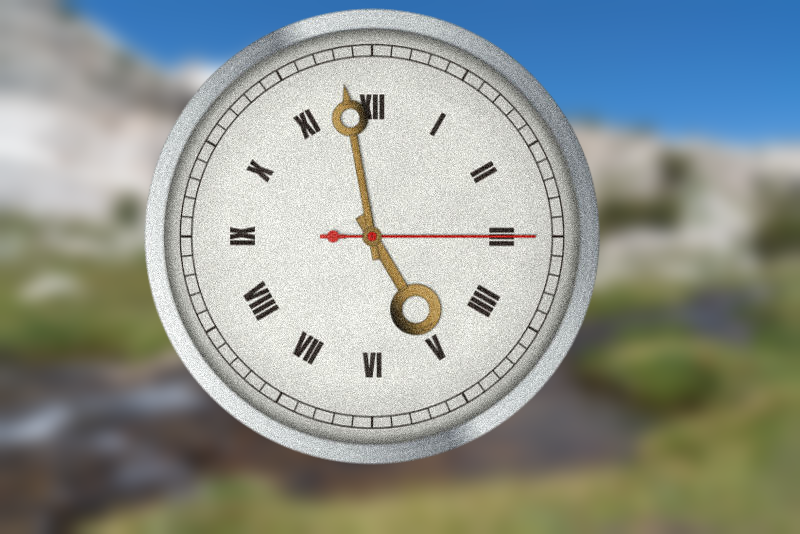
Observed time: 4:58:15
